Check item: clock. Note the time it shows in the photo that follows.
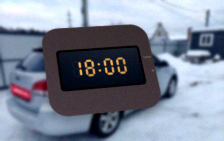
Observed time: 18:00
